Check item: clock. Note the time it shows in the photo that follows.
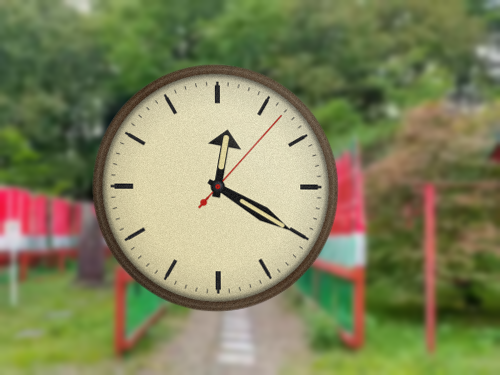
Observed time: 12:20:07
